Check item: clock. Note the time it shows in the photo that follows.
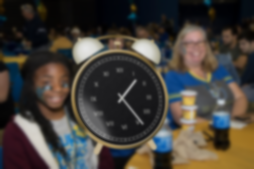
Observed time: 1:24
